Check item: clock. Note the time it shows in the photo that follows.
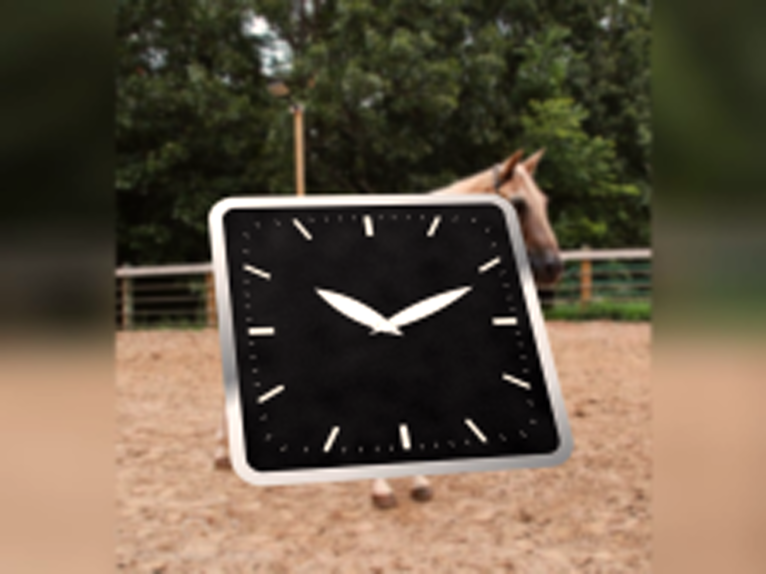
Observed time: 10:11
